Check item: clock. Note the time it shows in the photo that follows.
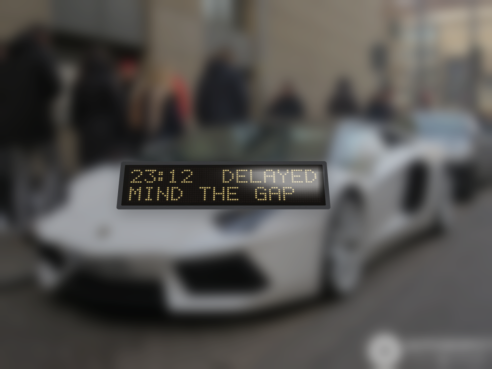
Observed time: 23:12
